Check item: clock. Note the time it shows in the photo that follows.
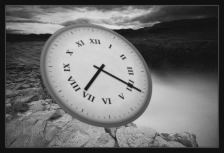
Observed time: 7:20
